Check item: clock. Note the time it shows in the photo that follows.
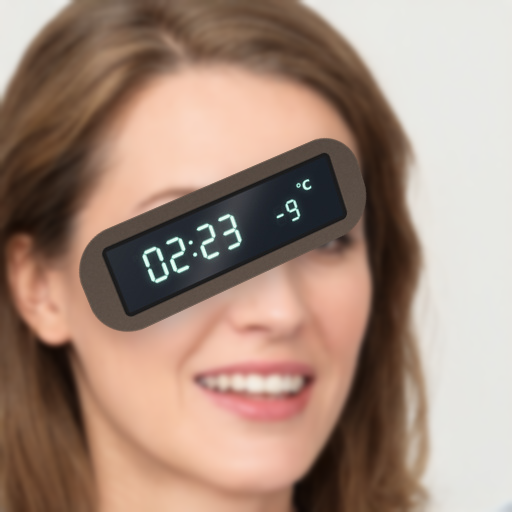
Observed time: 2:23
